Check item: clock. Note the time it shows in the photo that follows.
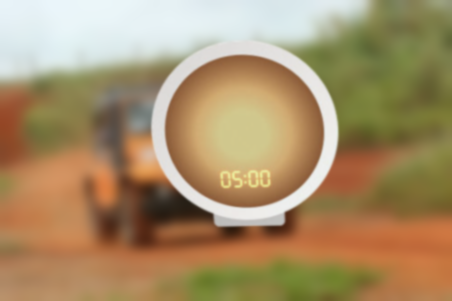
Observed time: 5:00
